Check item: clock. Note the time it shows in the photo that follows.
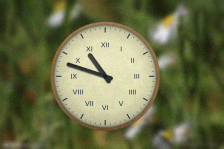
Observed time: 10:48
